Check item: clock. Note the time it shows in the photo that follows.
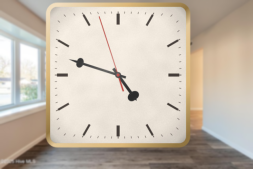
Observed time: 4:47:57
